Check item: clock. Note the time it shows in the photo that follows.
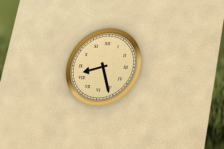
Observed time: 8:26
